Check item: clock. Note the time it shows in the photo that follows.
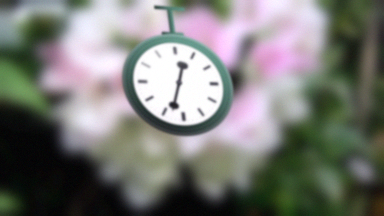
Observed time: 12:33
